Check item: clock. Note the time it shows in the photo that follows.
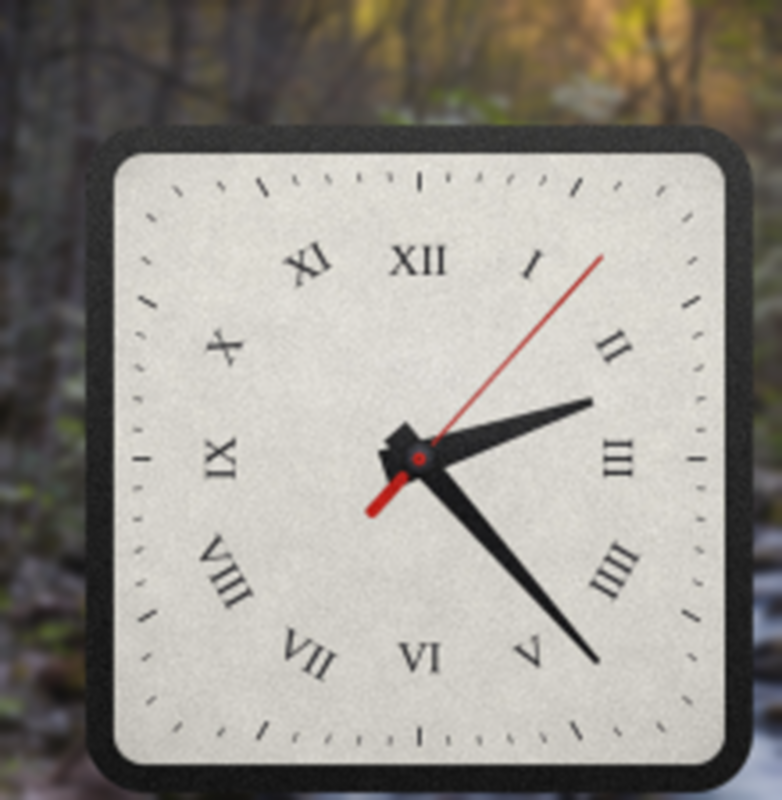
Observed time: 2:23:07
